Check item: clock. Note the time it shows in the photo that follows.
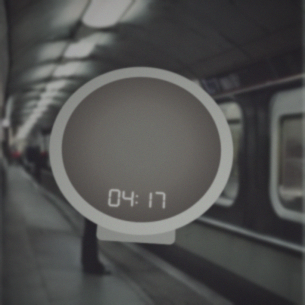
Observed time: 4:17
